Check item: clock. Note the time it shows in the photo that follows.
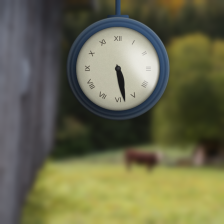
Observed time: 5:28
